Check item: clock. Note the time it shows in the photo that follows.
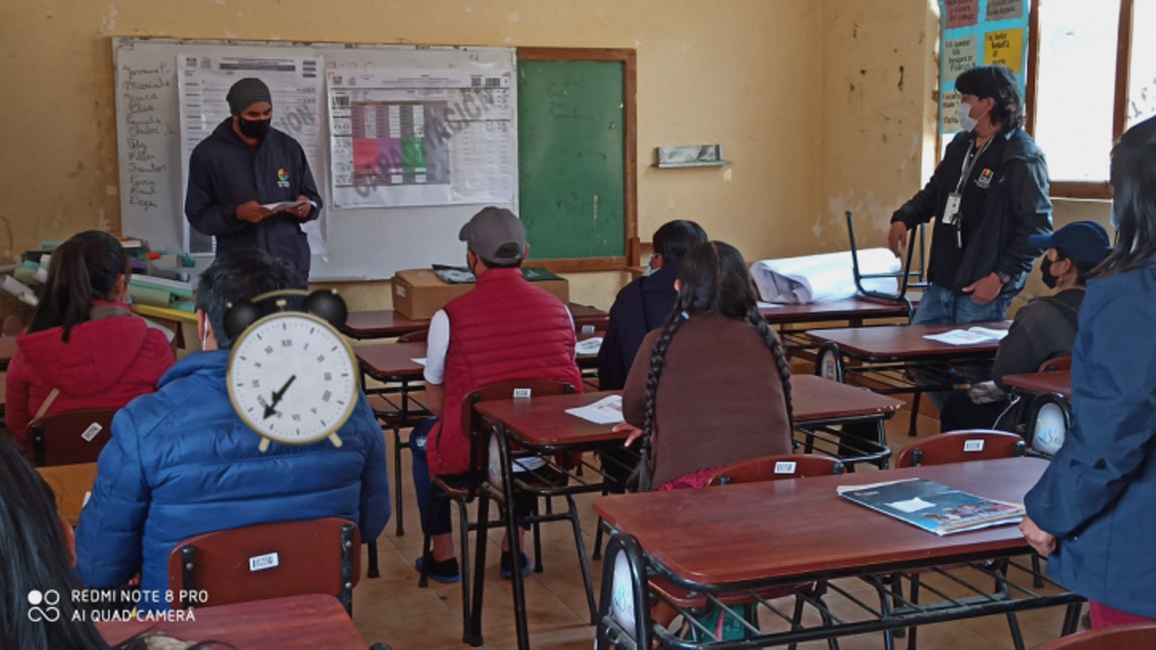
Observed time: 7:37
